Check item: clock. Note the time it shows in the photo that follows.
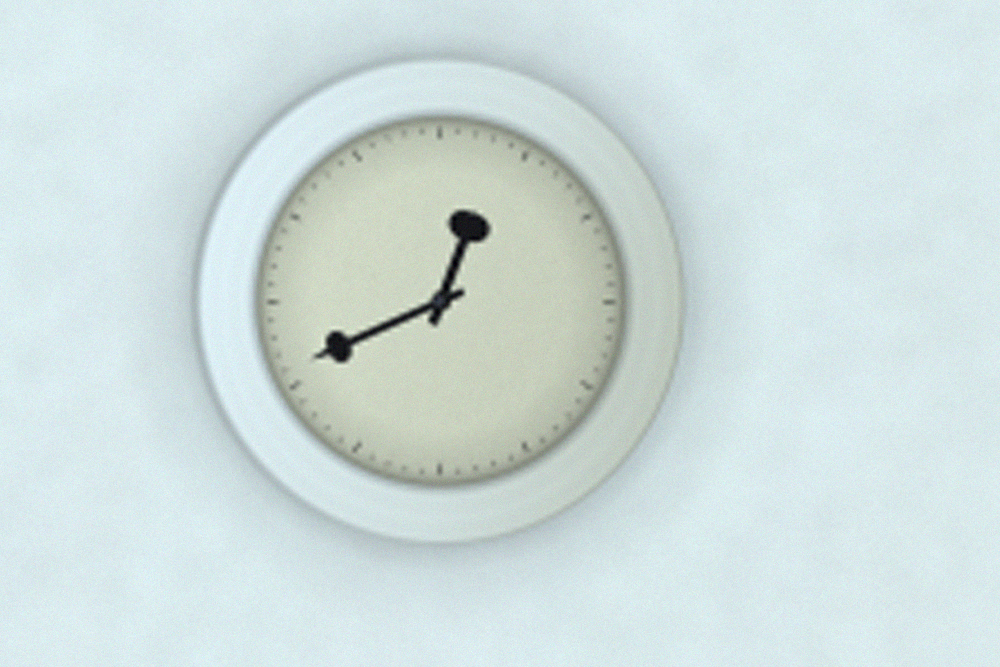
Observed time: 12:41
